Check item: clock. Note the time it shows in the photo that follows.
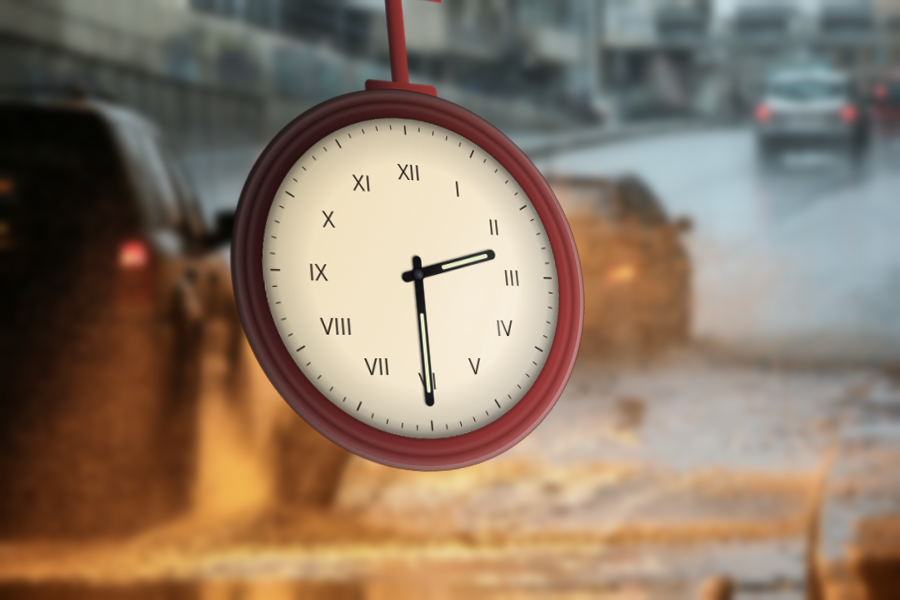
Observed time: 2:30
